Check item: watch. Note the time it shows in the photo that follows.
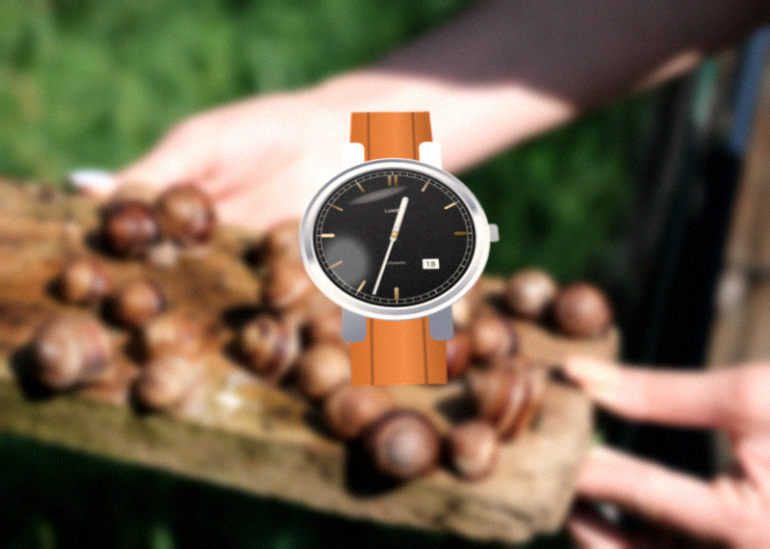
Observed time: 12:33
